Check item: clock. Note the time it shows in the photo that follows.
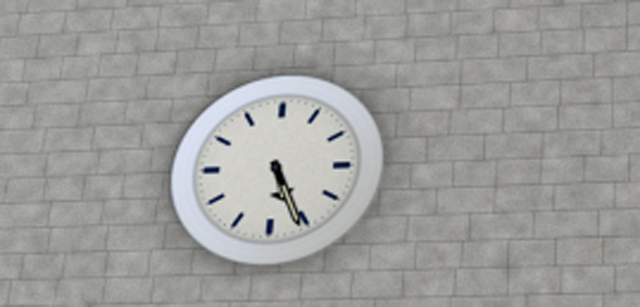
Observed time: 5:26
